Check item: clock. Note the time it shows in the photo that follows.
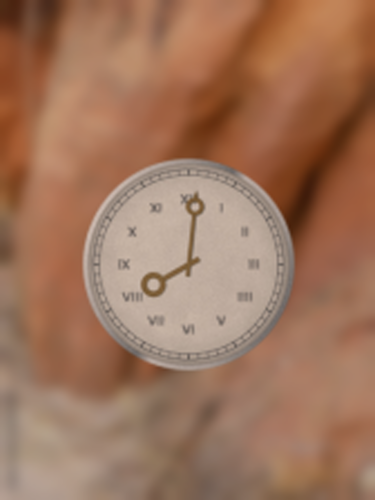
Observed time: 8:01
